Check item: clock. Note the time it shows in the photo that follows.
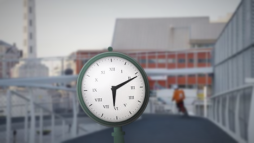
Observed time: 6:11
